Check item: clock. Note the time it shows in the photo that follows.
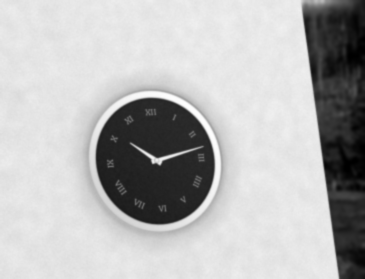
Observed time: 10:13
